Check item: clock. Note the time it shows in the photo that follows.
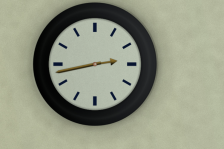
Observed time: 2:43
